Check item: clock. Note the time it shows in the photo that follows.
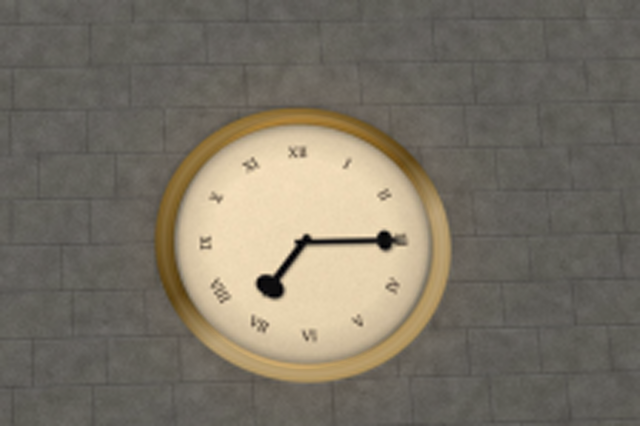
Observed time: 7:15
